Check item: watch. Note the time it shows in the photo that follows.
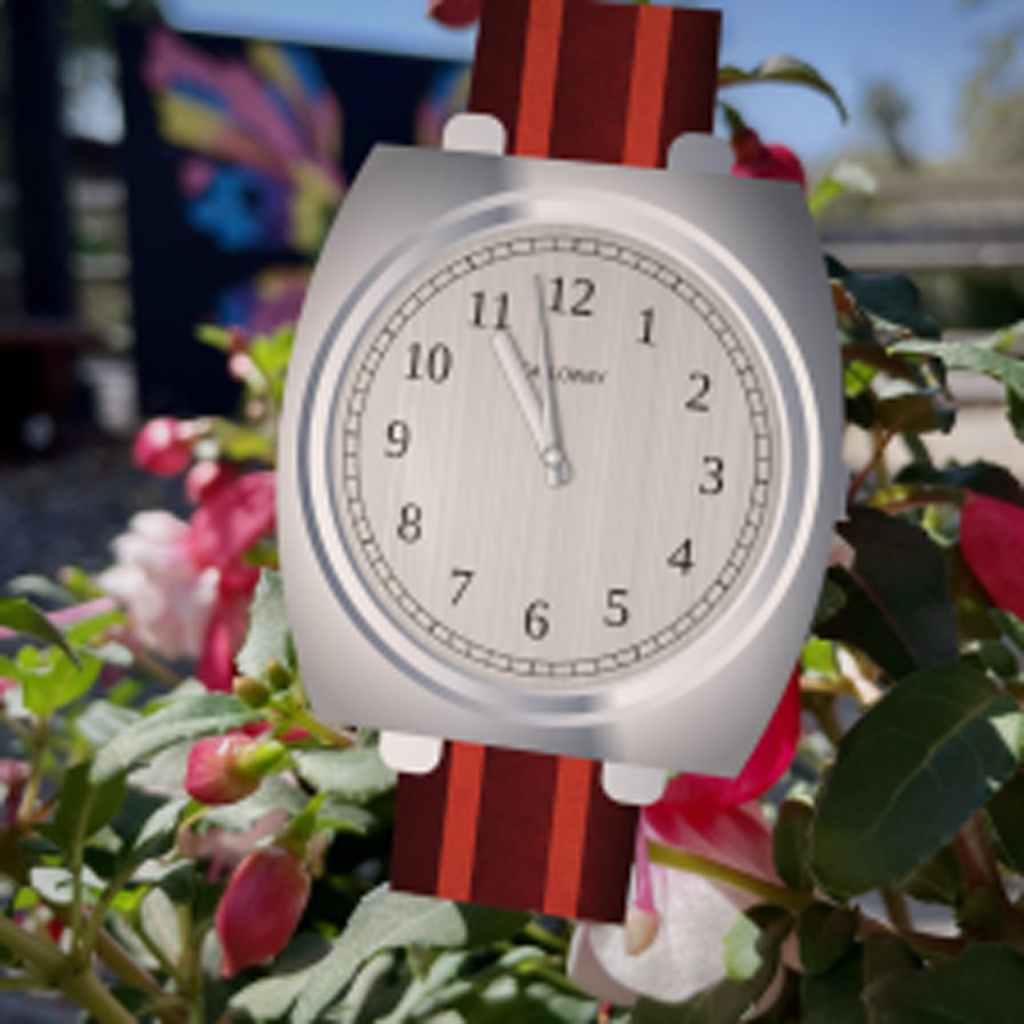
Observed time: 10:58
